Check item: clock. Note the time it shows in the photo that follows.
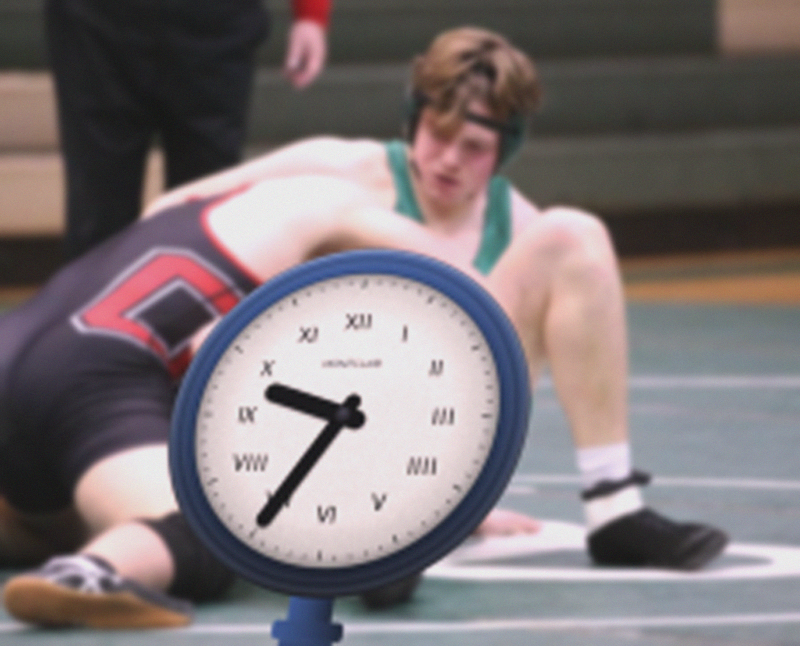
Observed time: 9:35
